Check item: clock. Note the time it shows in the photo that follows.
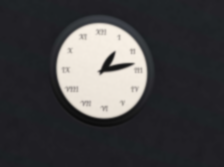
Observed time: 1:13
